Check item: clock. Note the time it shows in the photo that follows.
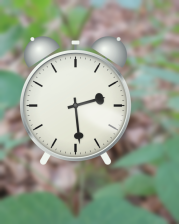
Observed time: 2:29
